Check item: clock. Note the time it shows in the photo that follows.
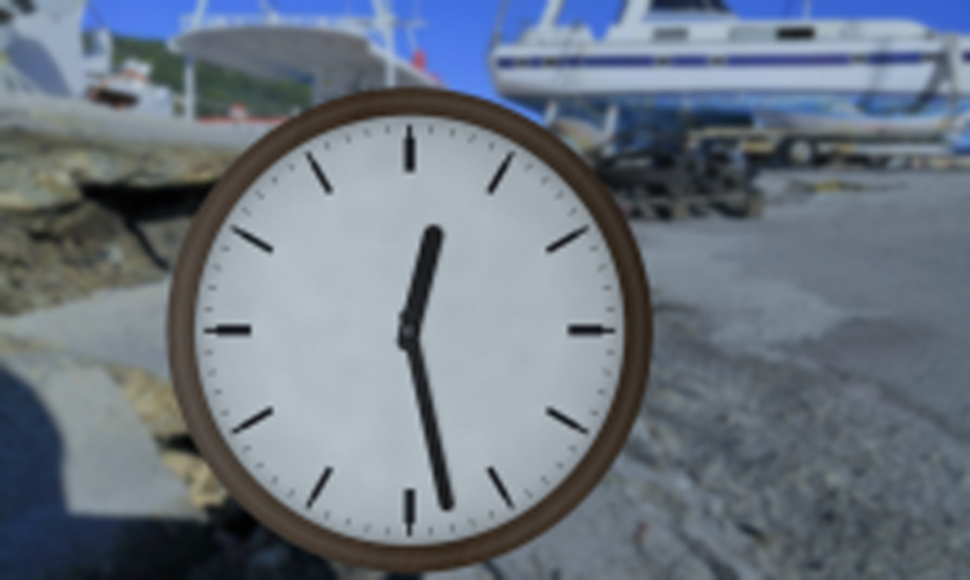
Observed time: 12:28
